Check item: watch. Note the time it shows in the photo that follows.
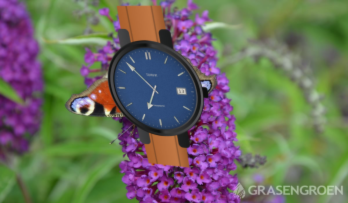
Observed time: 6:53
